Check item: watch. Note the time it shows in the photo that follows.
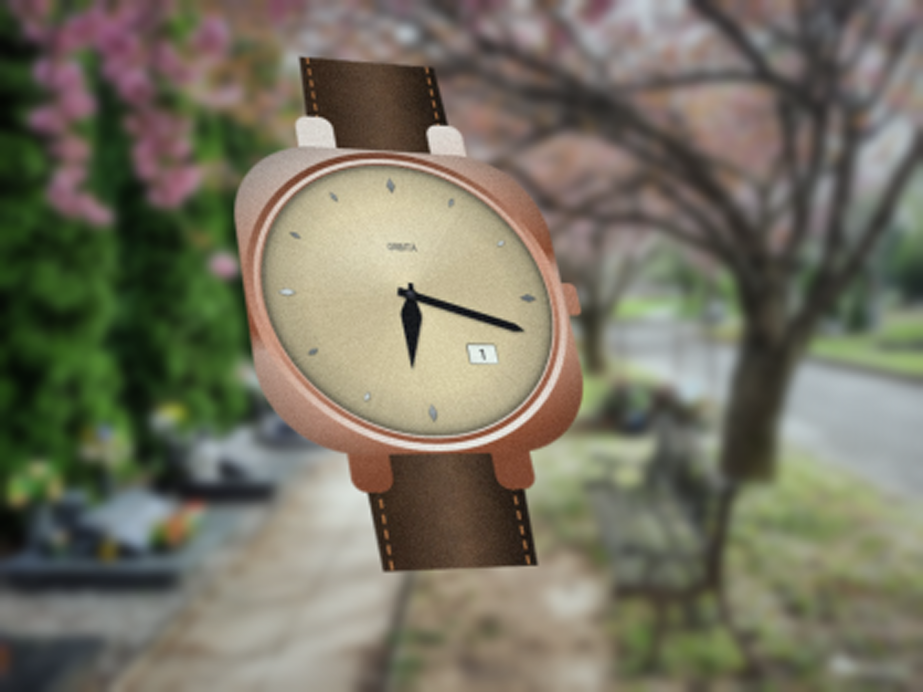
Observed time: 6:18
